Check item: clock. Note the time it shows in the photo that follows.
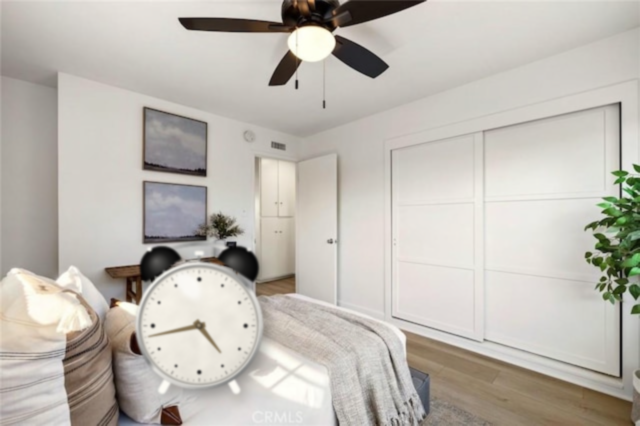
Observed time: 4:43
